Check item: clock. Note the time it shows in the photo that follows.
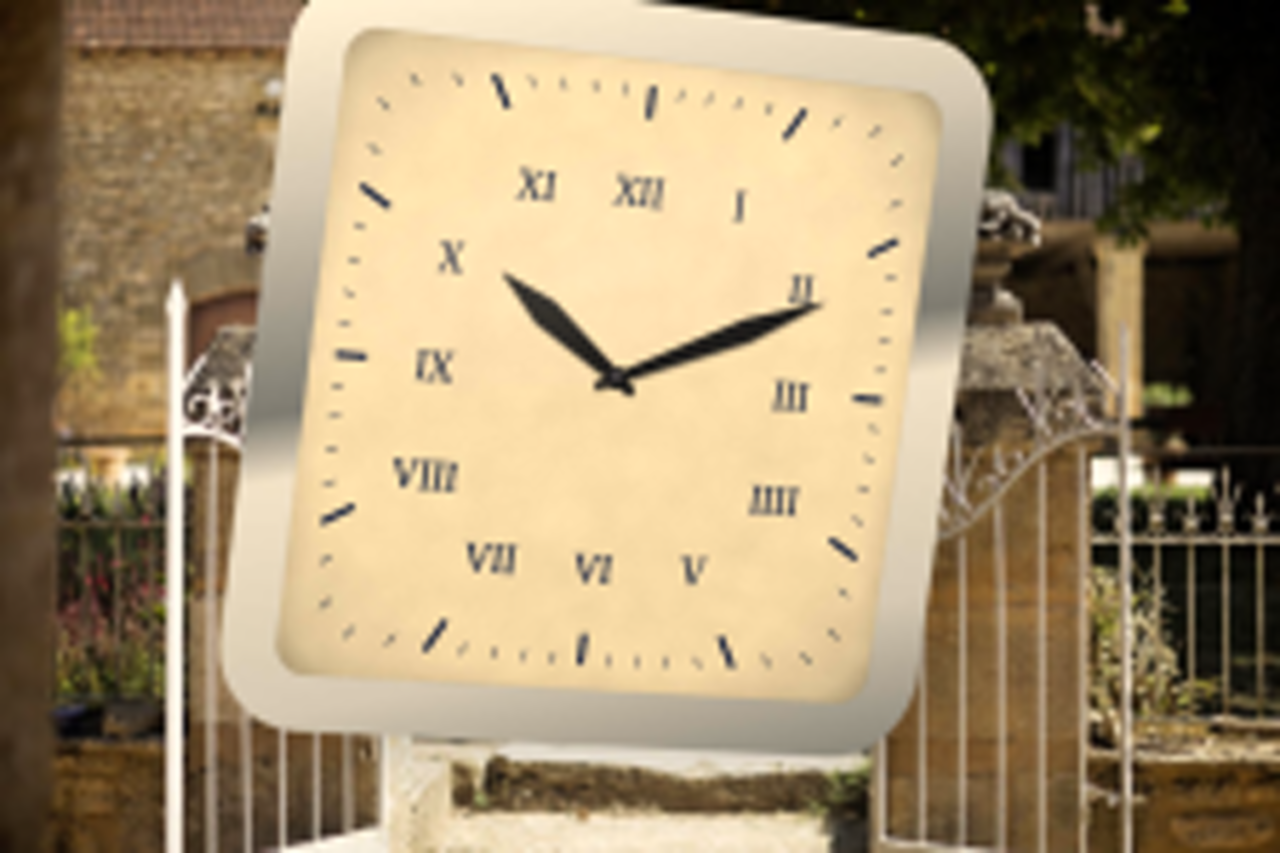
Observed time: 10:11
